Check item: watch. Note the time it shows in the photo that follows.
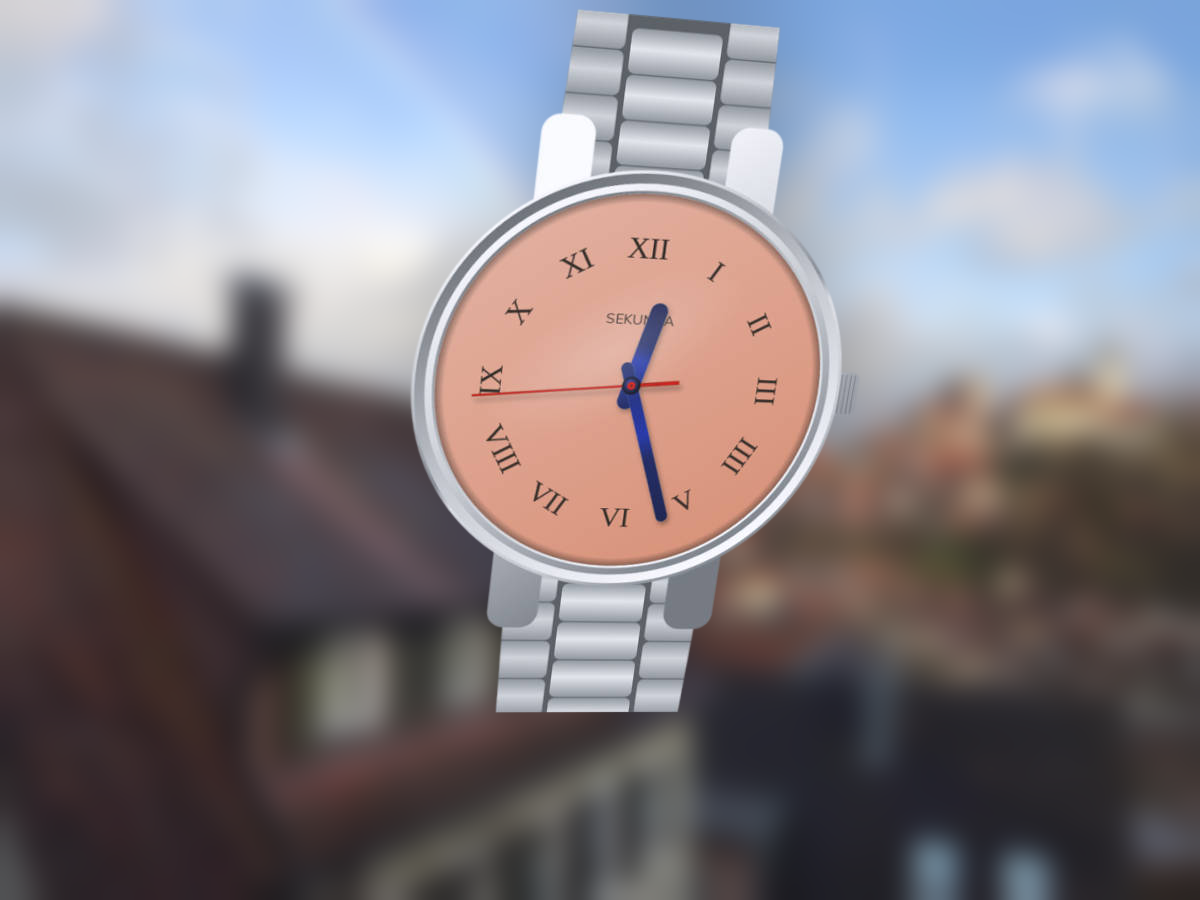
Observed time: 12:26:44
